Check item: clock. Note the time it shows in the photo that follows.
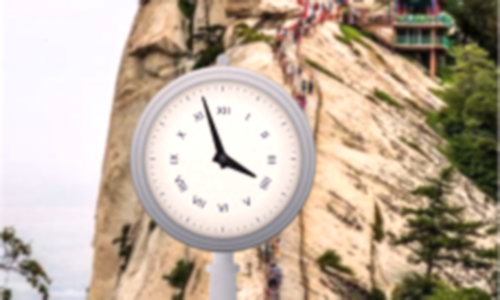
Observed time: 3:57
